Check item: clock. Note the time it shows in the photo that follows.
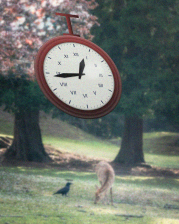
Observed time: 12:44
